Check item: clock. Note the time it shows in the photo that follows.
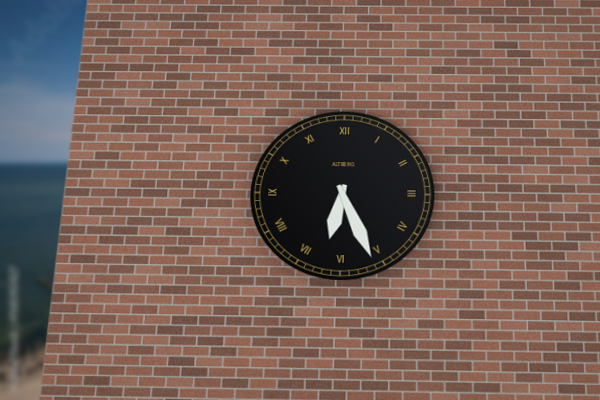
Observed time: 6:26
